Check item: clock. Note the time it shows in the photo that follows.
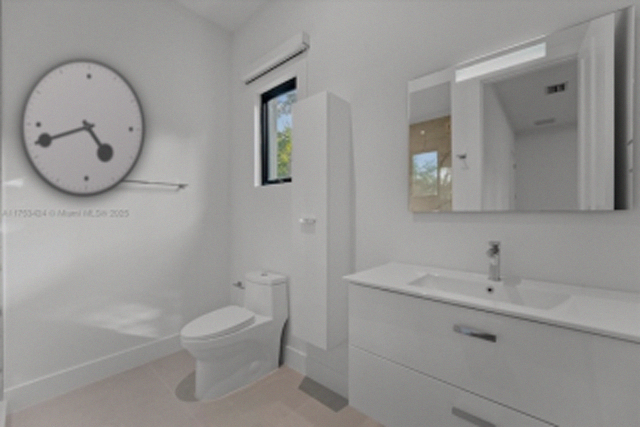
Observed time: 4:42
